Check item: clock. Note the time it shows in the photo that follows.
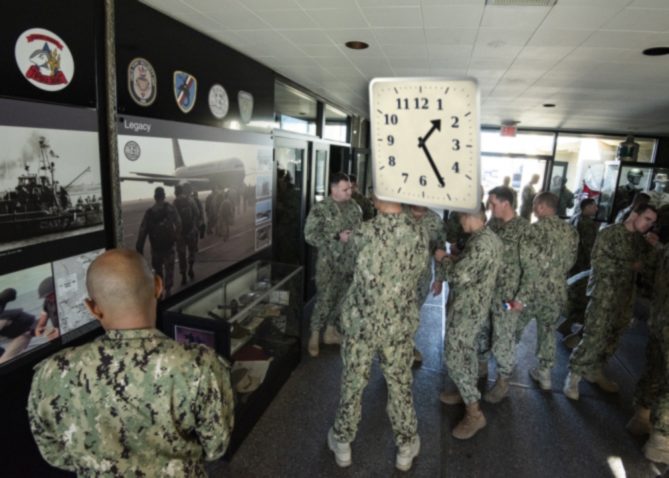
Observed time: 1:25
